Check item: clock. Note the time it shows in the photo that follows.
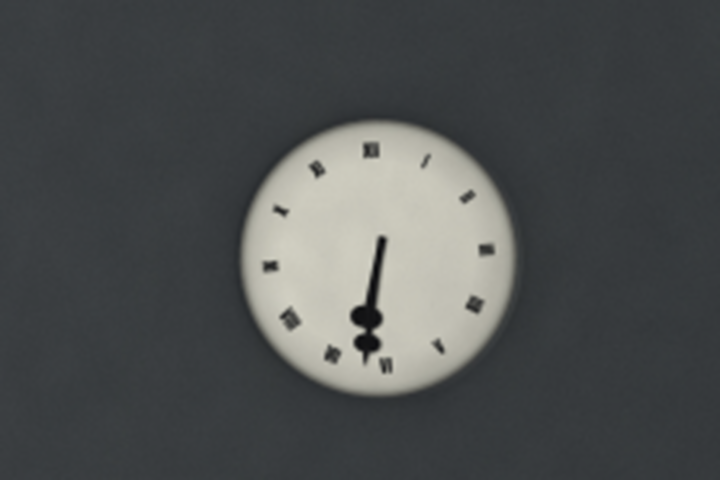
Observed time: 6:32
